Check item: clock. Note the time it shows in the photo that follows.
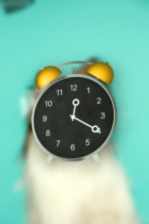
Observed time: 12:20
